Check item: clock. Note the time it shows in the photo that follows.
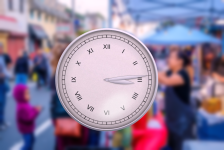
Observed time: 3:14
